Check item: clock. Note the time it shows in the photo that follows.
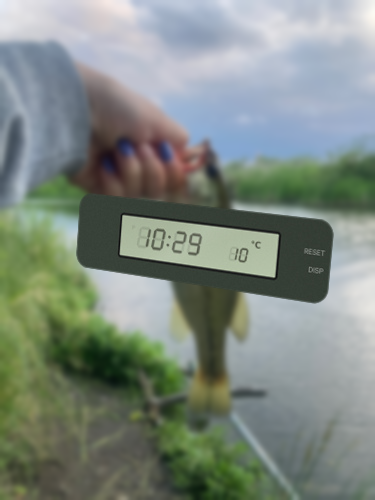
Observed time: 10:29
